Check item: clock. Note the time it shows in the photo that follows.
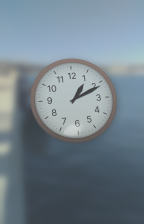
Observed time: 1:11
